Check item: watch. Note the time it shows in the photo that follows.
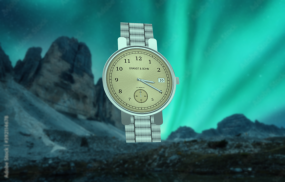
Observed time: 3:20
